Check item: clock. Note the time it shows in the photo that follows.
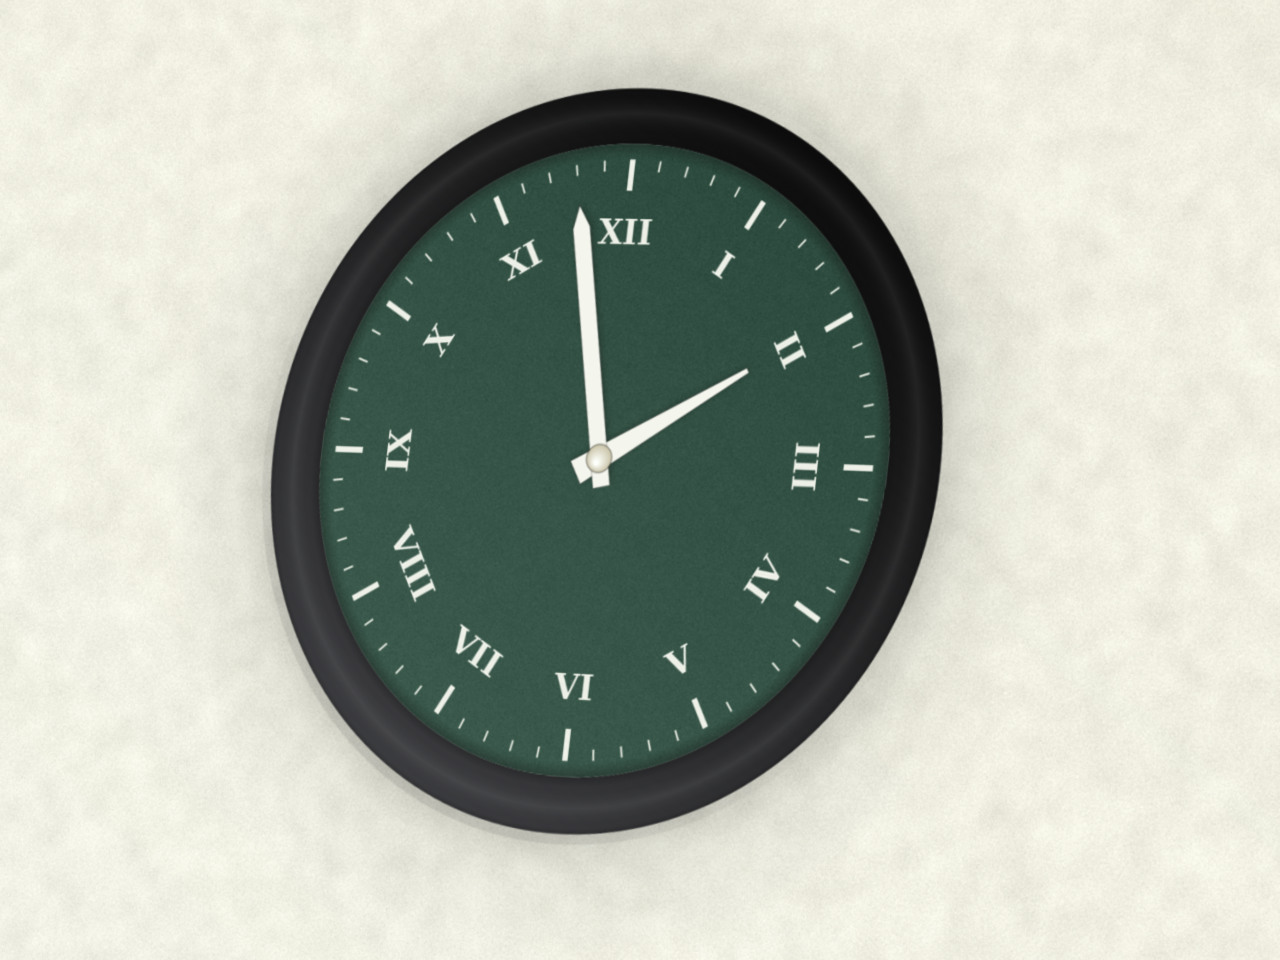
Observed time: 1:58
